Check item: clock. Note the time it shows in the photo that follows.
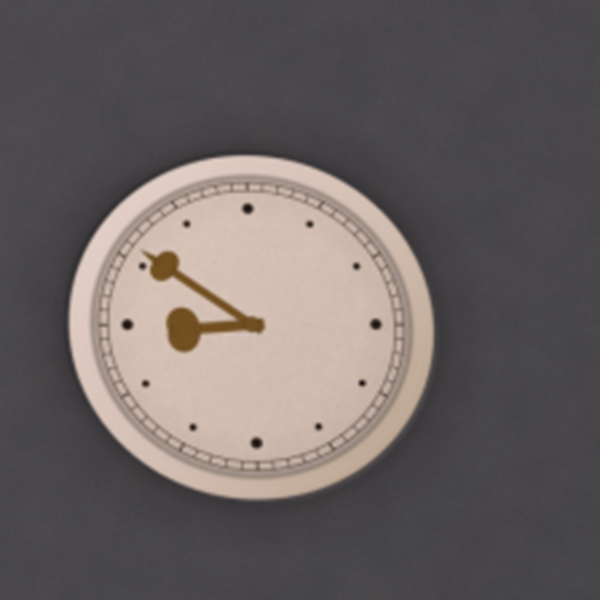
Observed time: 8:51
